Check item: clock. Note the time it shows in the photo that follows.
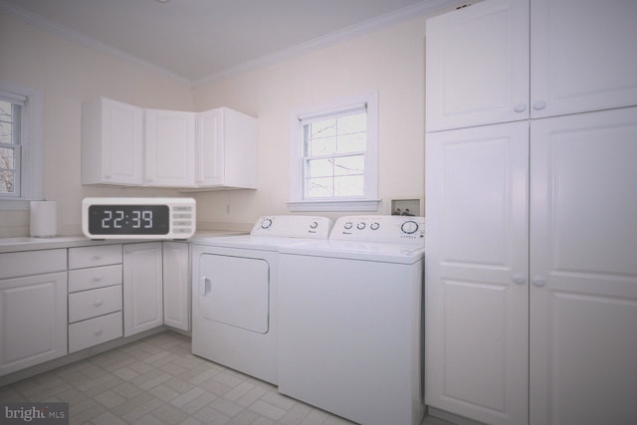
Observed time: 22:39
